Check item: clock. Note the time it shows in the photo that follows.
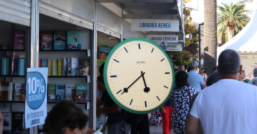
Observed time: 5:39
